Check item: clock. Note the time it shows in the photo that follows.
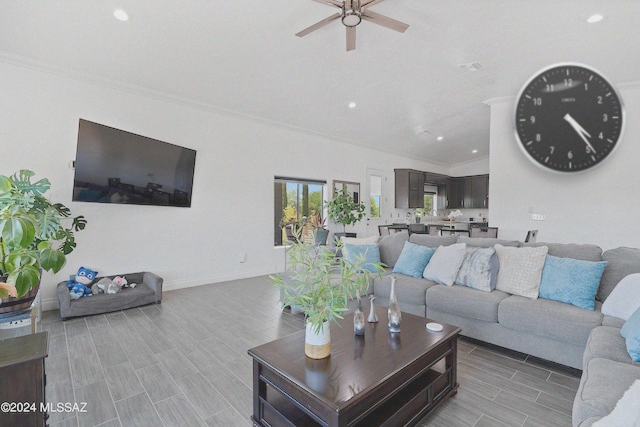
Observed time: 4:24
